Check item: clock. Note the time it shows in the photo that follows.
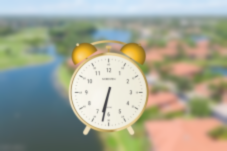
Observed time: 6:32
